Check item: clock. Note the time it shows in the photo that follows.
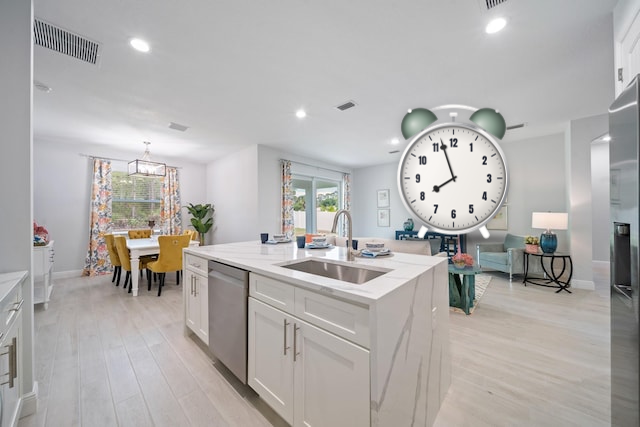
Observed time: 7:57
